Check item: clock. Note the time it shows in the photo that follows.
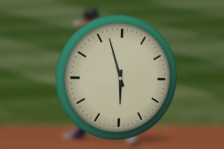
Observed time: 5:57
